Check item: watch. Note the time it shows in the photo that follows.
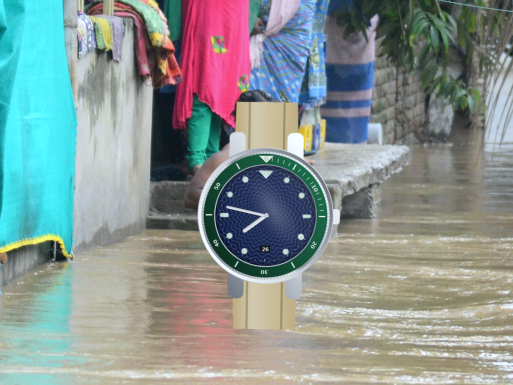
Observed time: 7:47
